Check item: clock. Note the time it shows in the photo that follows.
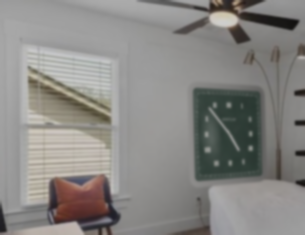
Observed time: 4:53
